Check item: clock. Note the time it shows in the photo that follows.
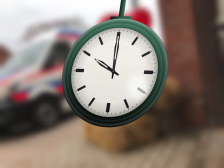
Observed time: 10:00
